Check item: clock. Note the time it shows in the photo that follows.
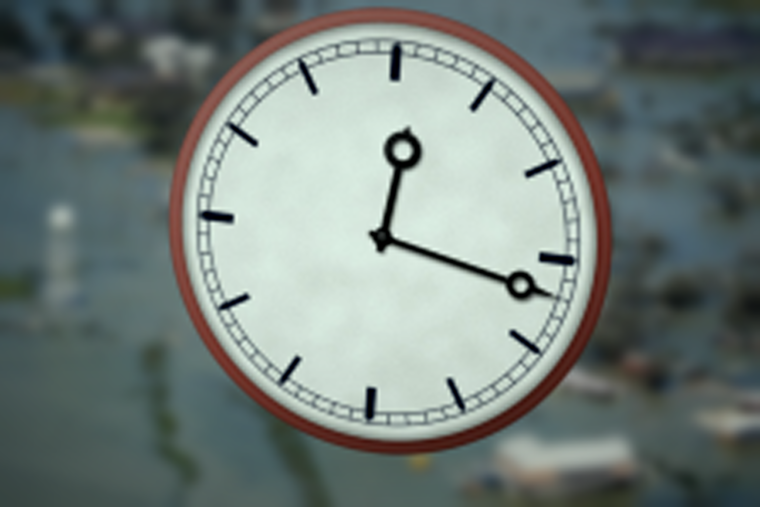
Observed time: 12:17
